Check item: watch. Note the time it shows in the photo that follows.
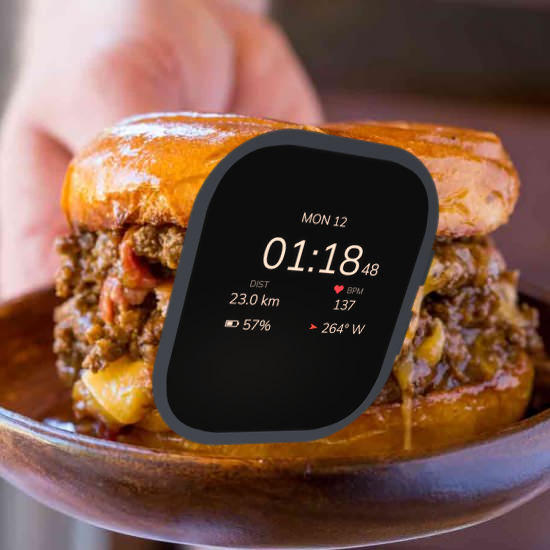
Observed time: 1:18:48
